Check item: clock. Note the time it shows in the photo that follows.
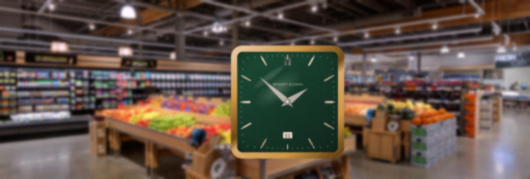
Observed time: 1:52
